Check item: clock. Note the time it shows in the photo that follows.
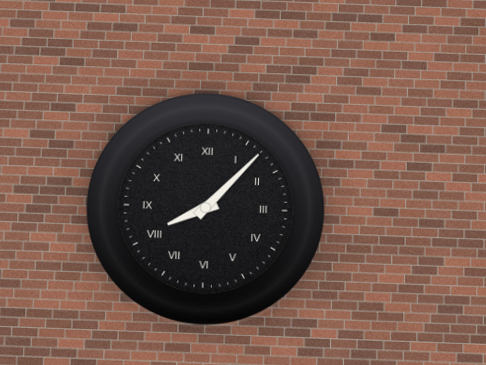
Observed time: 8:07
